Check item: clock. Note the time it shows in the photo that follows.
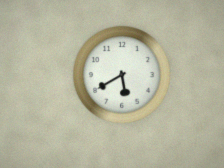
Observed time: 5:40
